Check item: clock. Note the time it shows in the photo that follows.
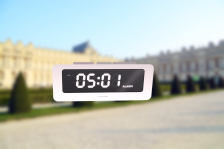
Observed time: 5:01
